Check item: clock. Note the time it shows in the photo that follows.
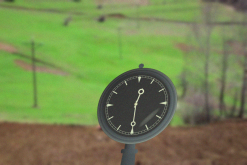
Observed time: 12:30
